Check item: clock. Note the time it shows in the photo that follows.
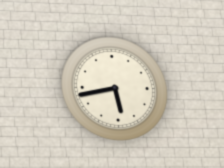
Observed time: 5:43
